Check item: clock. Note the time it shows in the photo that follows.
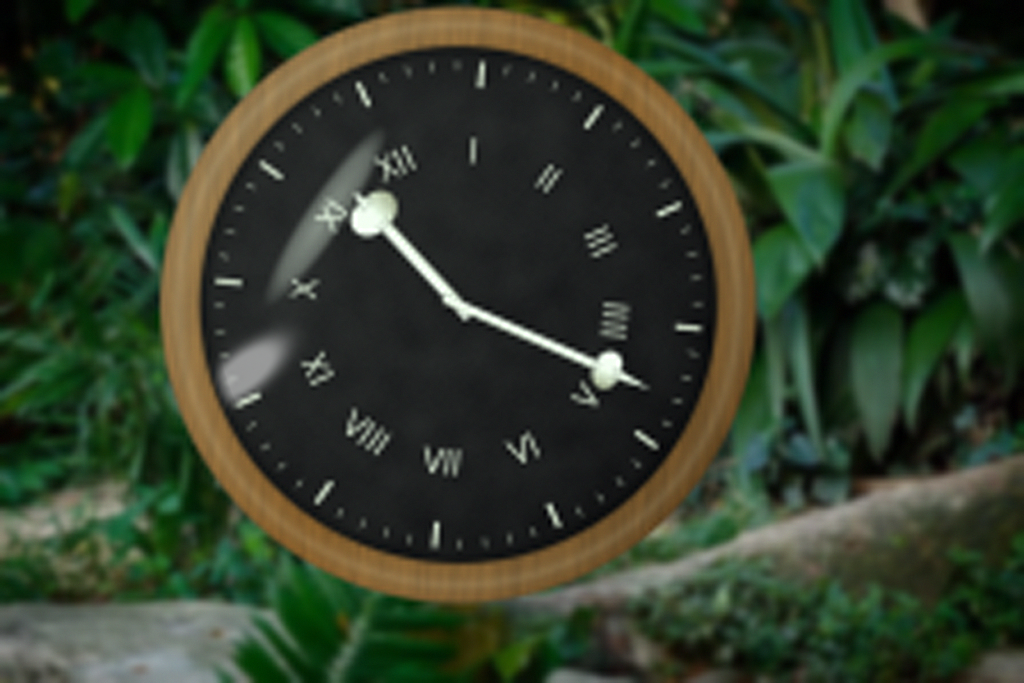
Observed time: 11:23
